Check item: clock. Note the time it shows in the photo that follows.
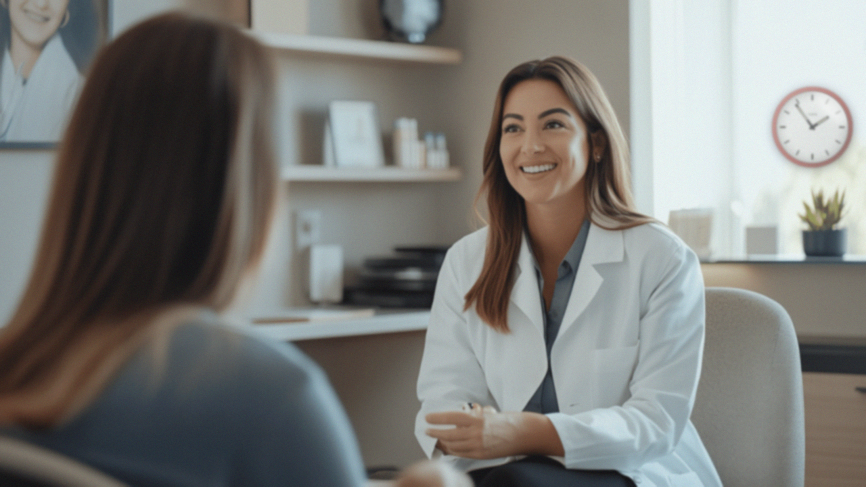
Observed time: 1:54
